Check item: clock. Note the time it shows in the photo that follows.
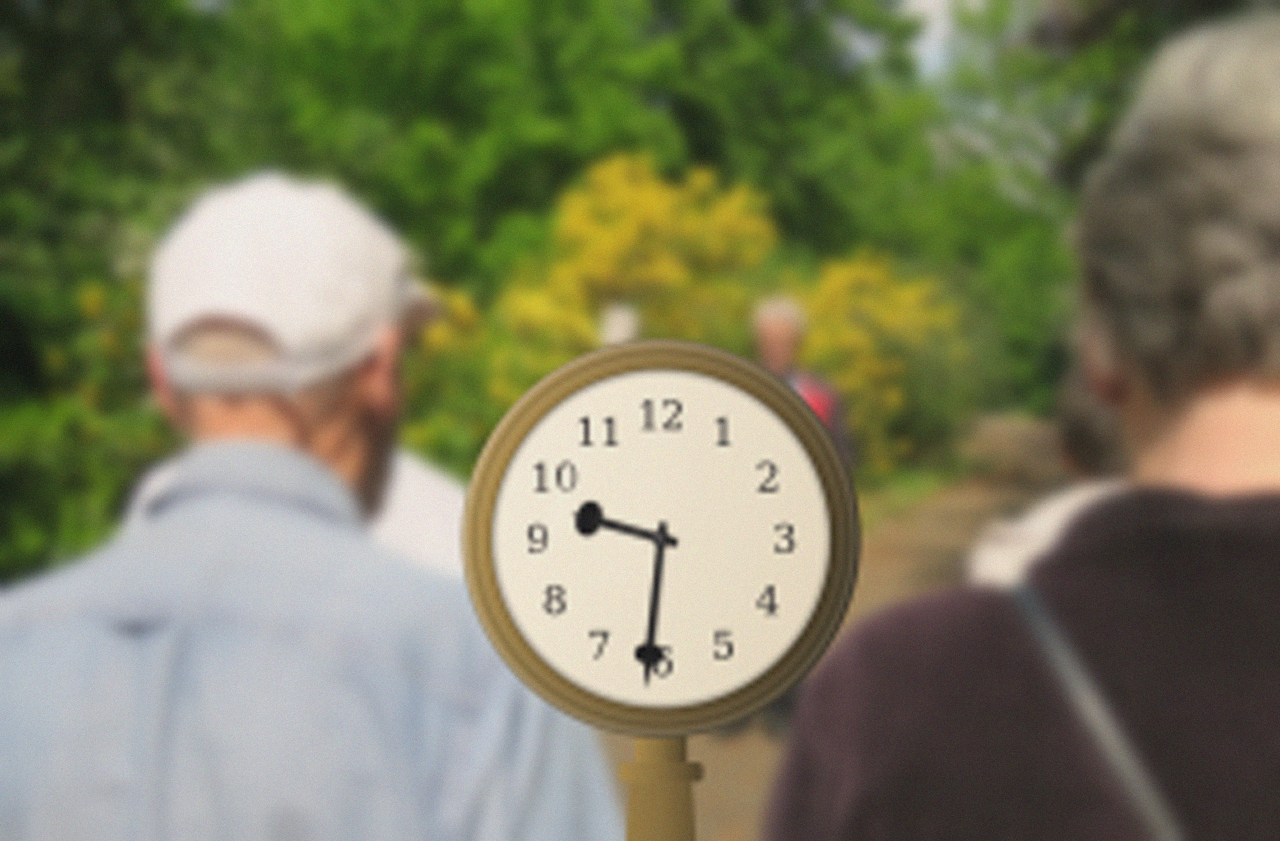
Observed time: 9:31
